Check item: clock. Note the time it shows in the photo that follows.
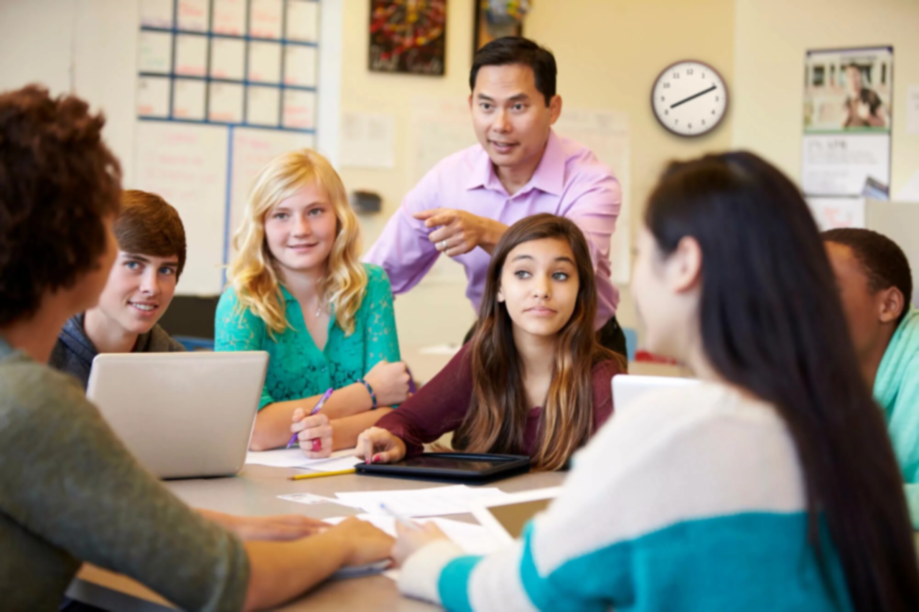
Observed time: 8:11
